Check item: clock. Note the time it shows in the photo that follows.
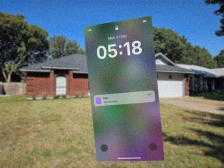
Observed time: 5:18
